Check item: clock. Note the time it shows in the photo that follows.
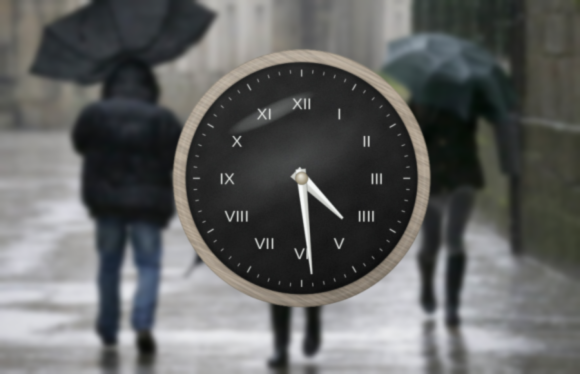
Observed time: 4:29
